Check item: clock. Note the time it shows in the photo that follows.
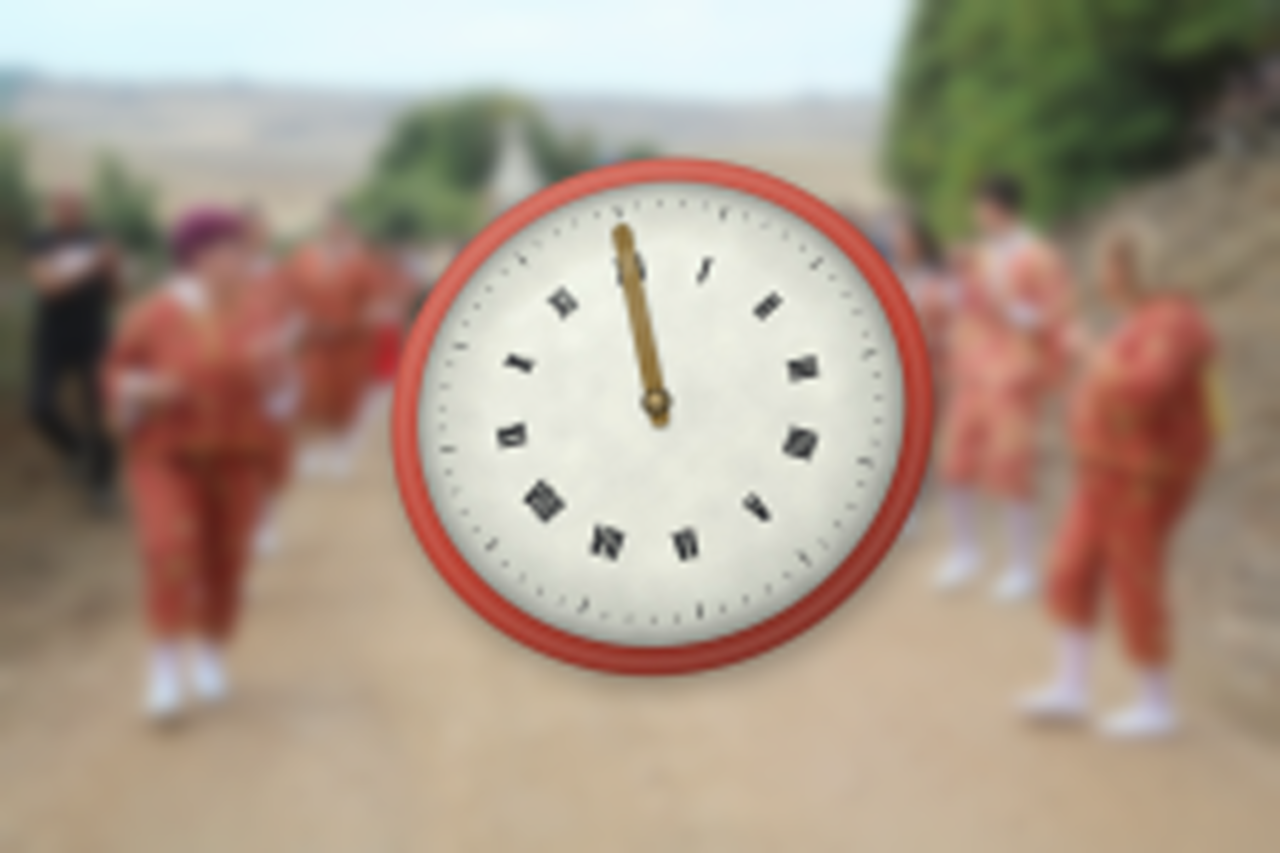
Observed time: 12:00
